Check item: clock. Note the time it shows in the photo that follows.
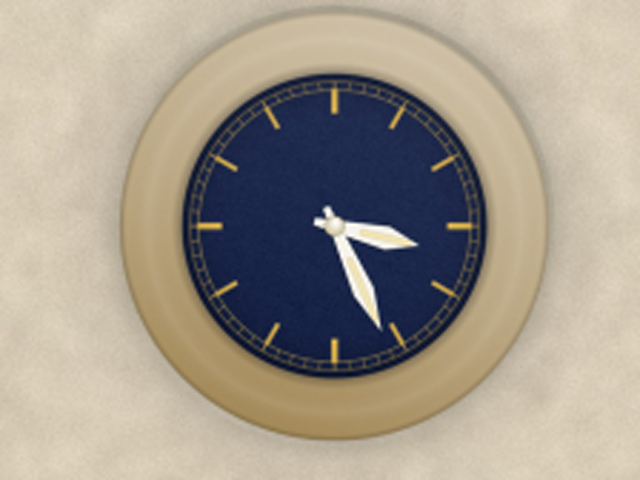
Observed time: 3:26
